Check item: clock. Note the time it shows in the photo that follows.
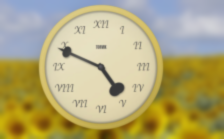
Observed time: 4:49
